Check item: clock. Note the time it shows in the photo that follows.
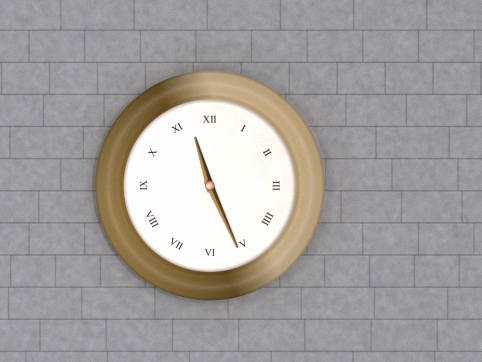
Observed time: 11:26
